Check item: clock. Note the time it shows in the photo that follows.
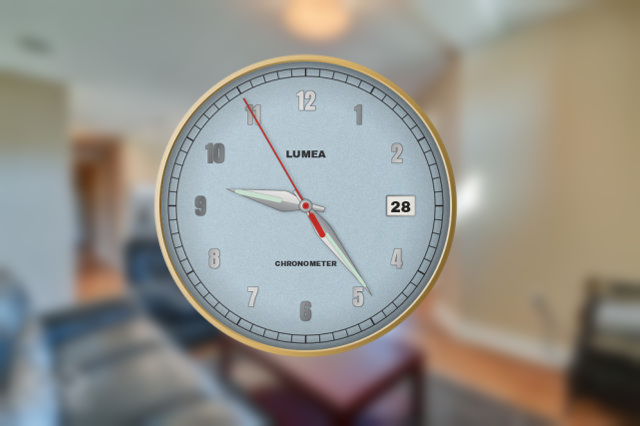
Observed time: 9:23:55
